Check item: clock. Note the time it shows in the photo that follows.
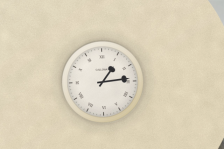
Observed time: 1:14
